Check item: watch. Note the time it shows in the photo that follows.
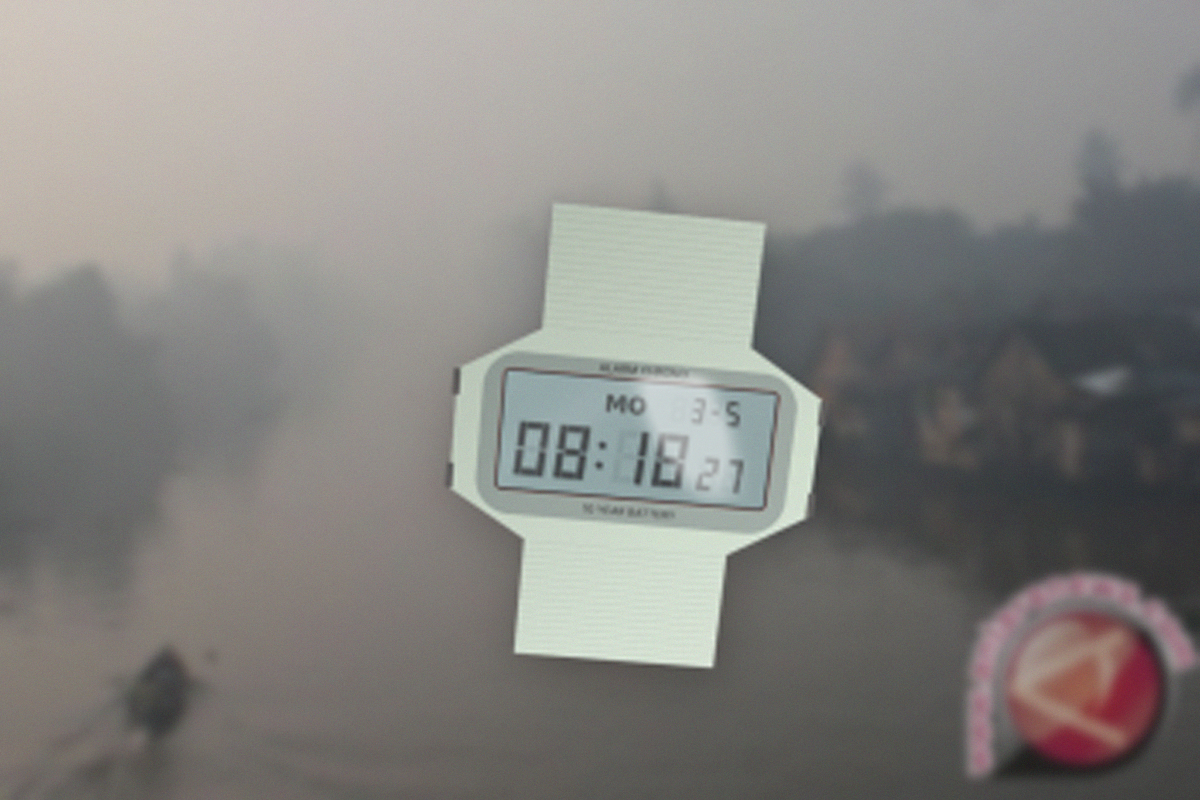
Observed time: 8:18:27
